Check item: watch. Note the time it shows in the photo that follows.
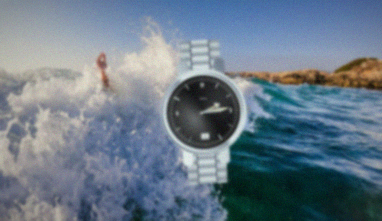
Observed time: 2:14
